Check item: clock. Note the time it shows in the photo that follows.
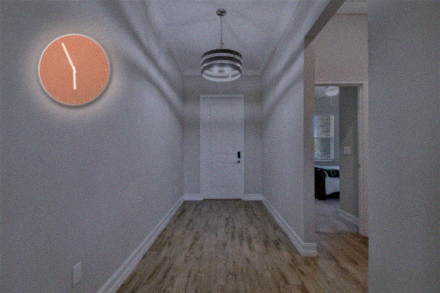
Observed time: 5:56
